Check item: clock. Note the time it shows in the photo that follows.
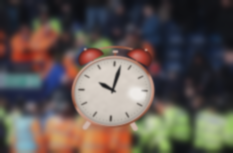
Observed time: 10:02
